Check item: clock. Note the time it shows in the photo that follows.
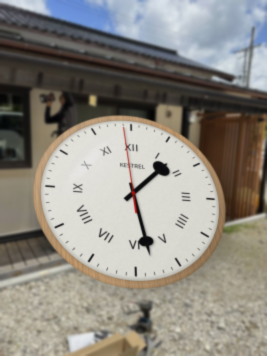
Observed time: 1:27:59
